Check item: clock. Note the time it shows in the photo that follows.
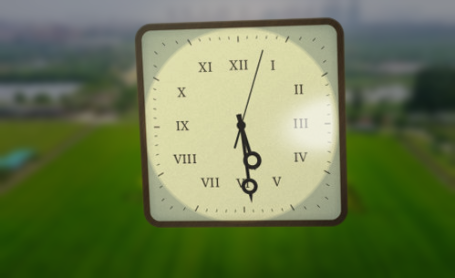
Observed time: 5:29:03
